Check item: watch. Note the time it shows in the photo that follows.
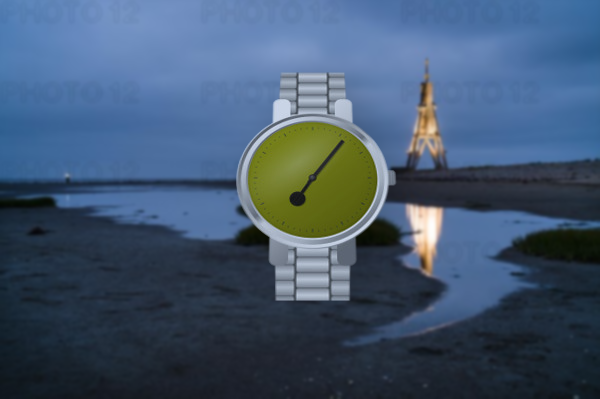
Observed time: 7:06
